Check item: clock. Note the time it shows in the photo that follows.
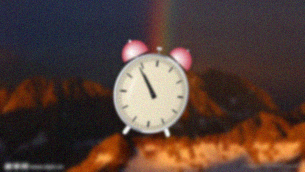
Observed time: 10:54
